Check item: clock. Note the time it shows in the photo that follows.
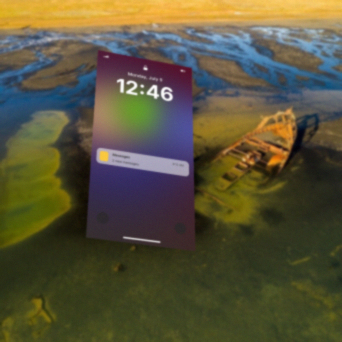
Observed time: 12:46
